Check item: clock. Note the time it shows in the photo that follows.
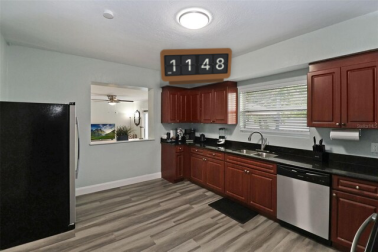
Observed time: 11:48
